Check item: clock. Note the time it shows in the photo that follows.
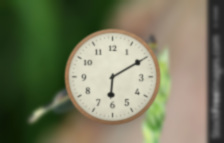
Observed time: 6:10
